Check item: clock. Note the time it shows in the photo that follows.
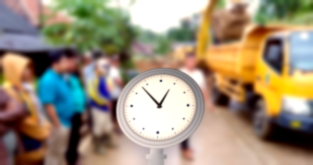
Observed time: 12:53
